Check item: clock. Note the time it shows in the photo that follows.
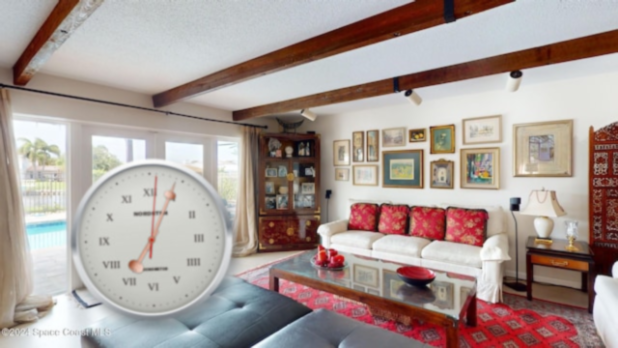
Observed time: 7:04:01
